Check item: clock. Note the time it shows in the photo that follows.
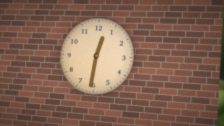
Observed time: 12:31
